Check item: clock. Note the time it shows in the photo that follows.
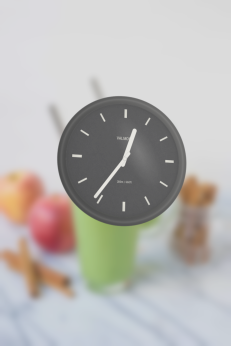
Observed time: 12:36
